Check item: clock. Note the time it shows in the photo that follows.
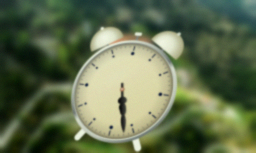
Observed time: 5:27
